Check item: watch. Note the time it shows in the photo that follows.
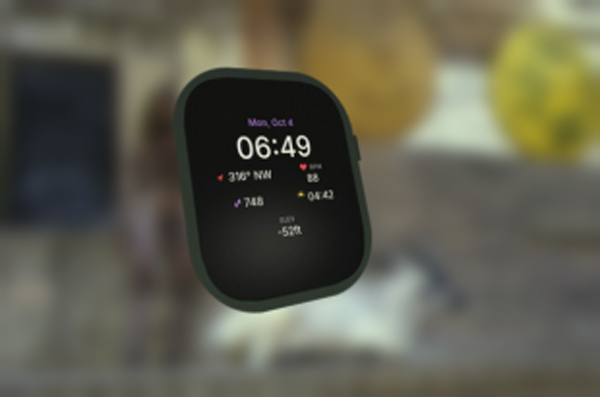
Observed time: 6:49
